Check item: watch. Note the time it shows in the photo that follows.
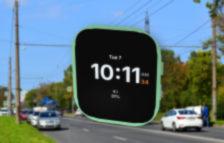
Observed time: 10:11
